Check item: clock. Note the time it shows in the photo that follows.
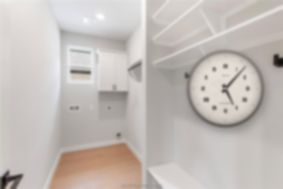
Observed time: 5:07
